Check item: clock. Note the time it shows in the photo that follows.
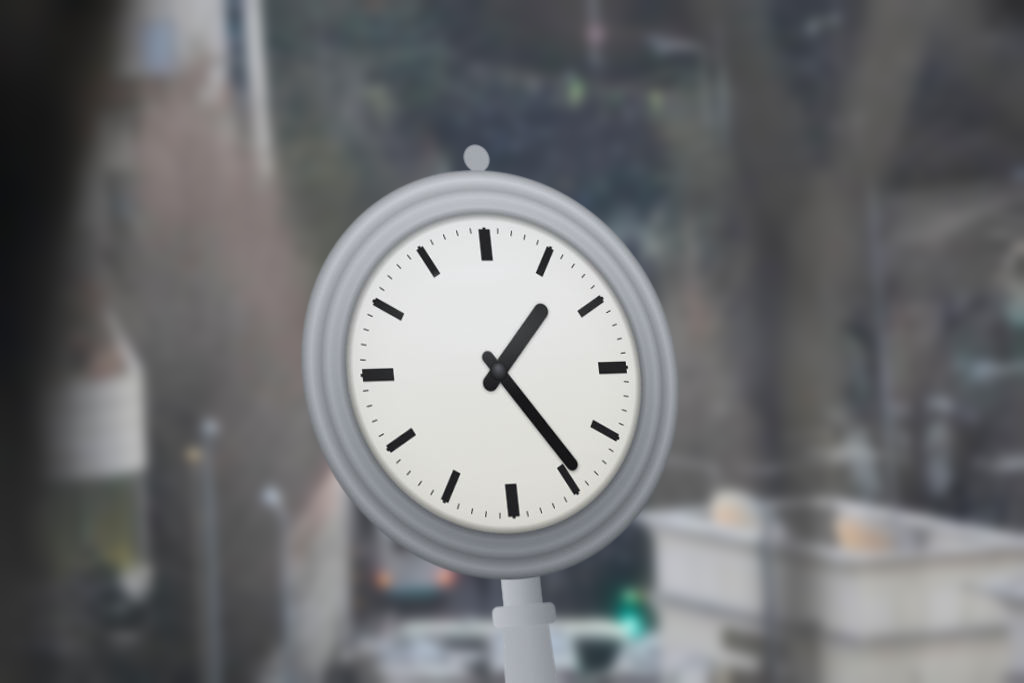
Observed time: 1:24
